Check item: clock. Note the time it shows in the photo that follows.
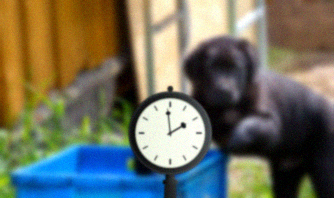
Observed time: 1:59
